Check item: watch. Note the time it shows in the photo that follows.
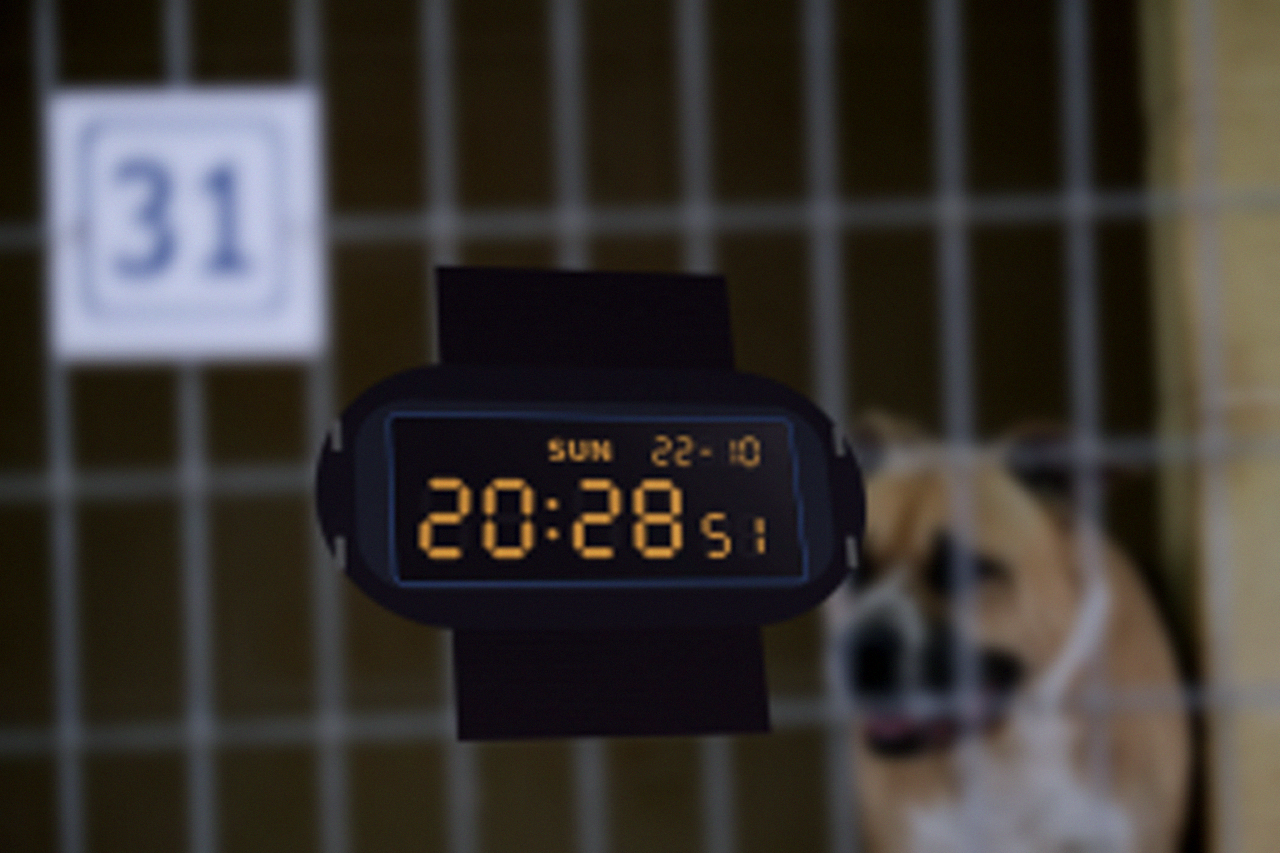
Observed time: 20:28:51
